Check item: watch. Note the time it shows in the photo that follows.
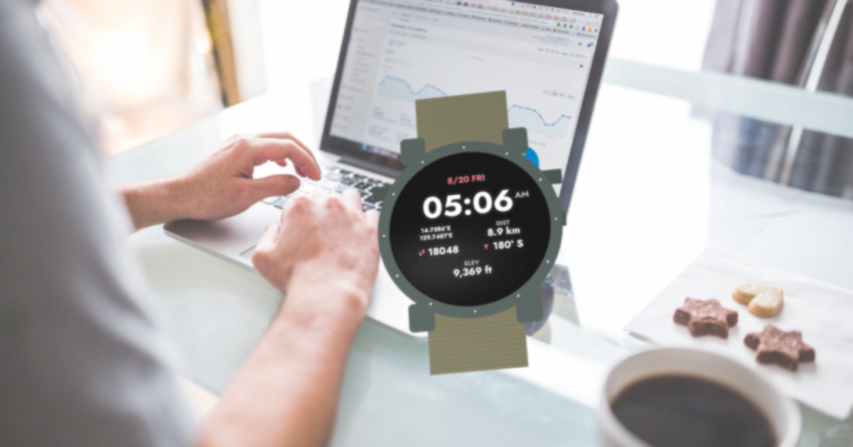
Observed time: 5:06
